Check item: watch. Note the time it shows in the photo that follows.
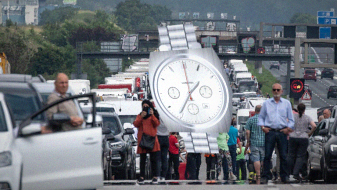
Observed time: 1:36
